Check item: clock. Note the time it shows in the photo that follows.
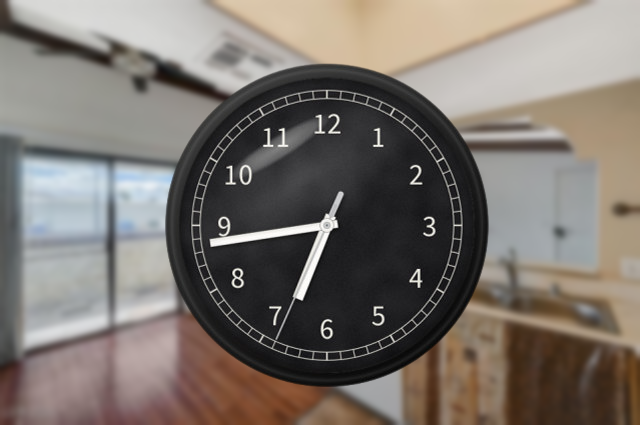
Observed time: 6:43:34
